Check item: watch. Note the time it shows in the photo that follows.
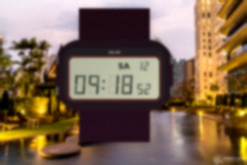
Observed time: 9:18
